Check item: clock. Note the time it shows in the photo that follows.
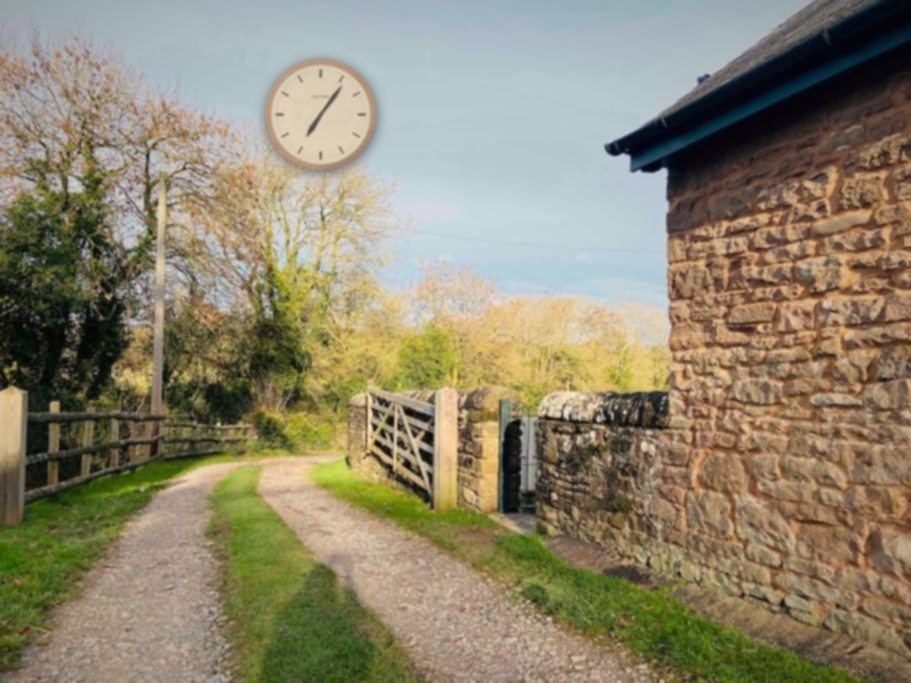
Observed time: 7:06
